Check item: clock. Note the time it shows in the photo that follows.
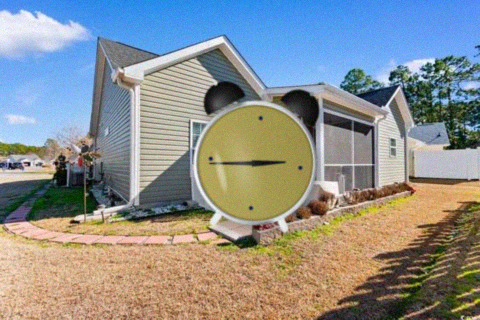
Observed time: 2:44
